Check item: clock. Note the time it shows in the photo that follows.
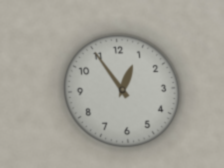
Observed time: 12:55
